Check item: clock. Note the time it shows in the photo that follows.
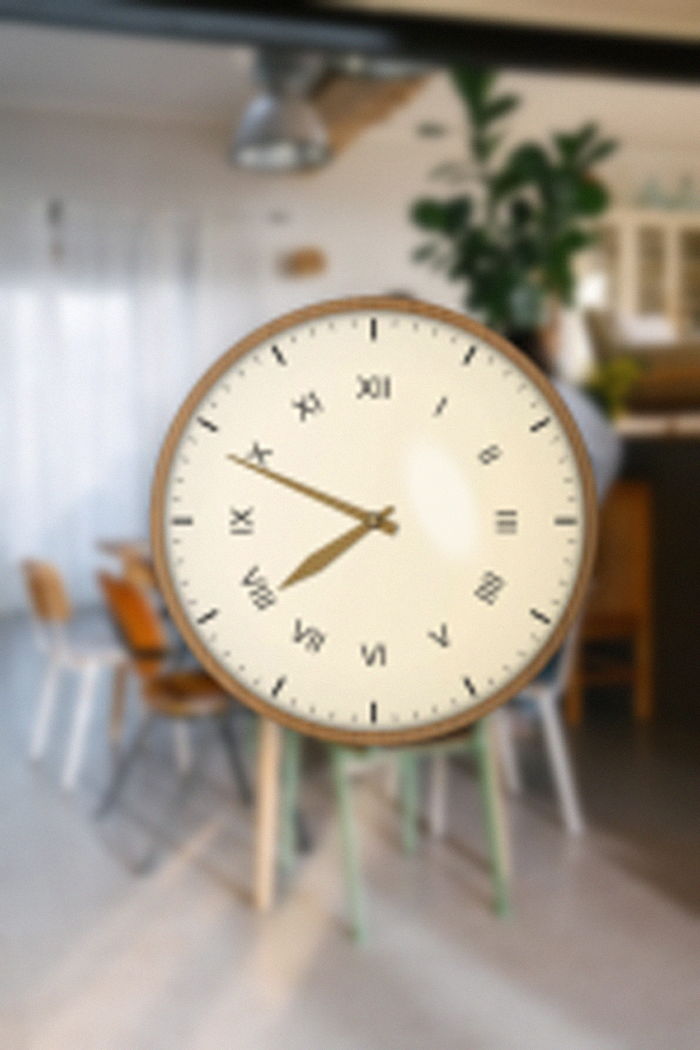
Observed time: 7:49
